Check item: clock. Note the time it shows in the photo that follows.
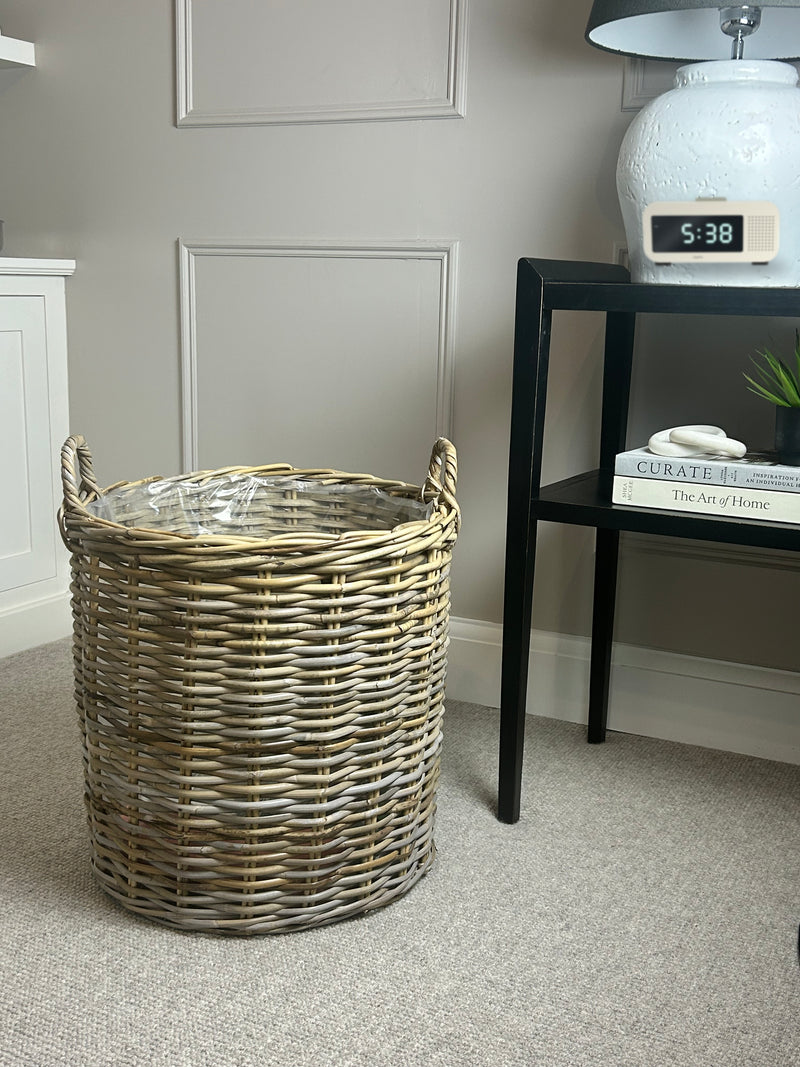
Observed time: 5:38
